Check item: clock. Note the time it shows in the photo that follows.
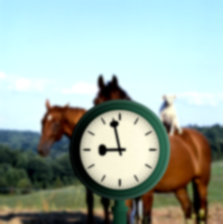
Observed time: 8:58
